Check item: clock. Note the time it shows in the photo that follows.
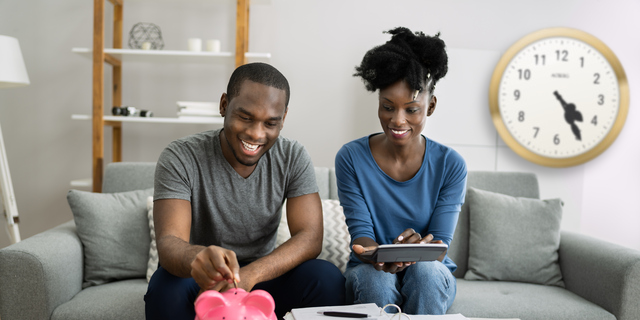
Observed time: 4:25
